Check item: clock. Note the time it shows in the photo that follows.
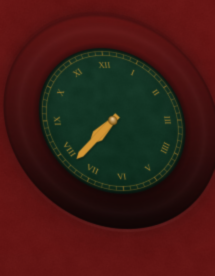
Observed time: 7:38
